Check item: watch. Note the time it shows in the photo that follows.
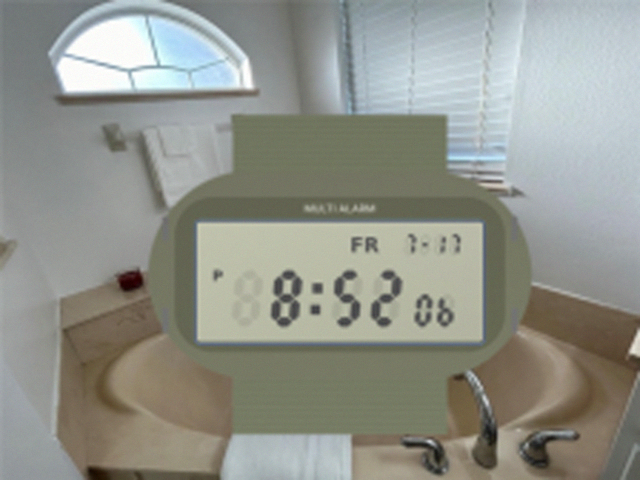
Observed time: 8:52:06
